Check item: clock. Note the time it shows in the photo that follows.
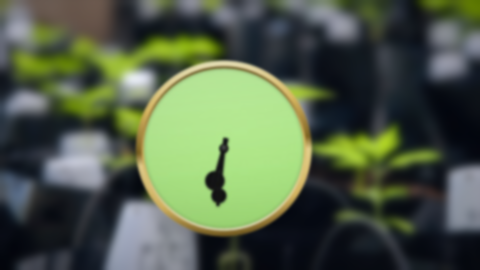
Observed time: 6:31
